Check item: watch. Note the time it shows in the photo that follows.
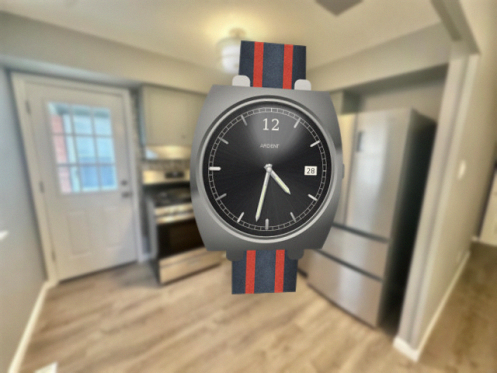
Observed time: 4:32
